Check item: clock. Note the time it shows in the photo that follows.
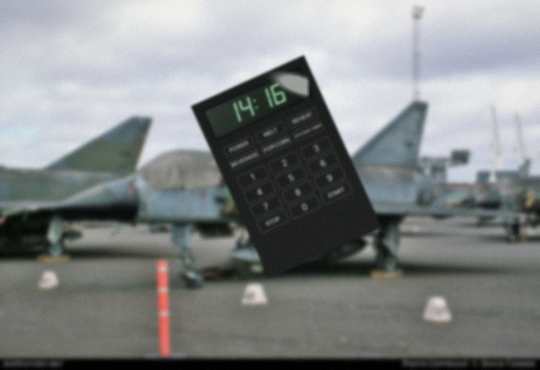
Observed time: 14:16
